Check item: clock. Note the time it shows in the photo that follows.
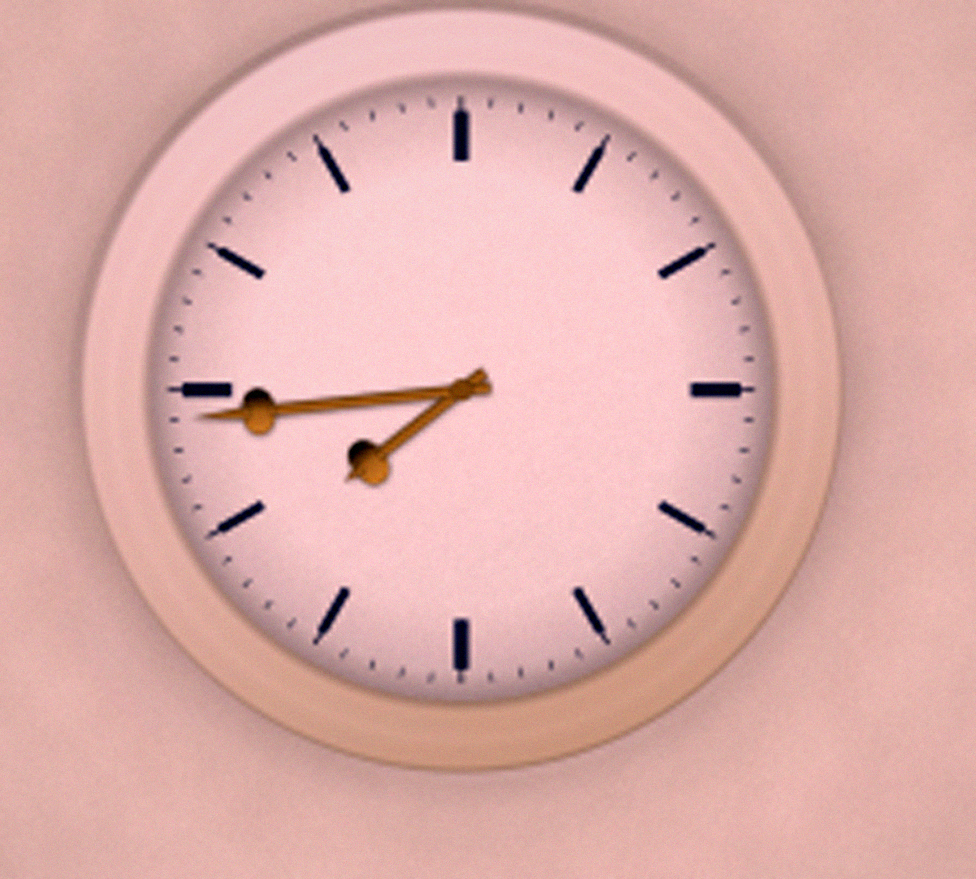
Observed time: 7:44
